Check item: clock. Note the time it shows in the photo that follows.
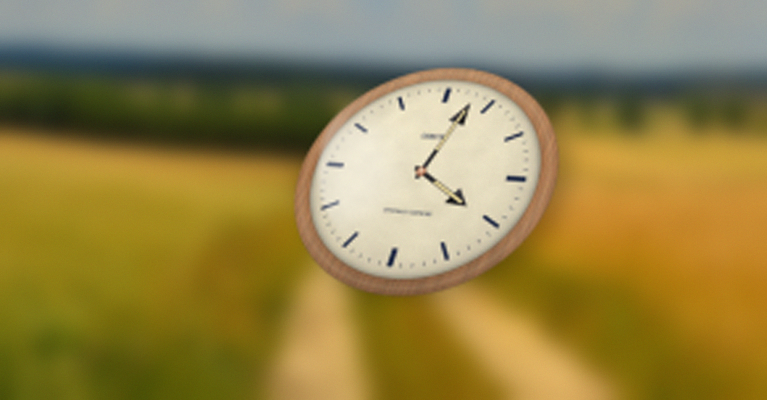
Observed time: 4:03
